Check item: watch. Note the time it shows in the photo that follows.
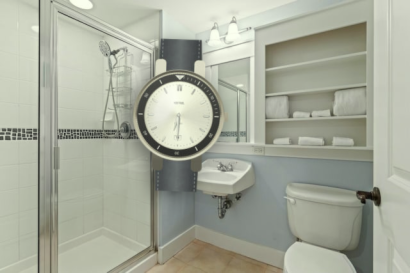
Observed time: 6:30
